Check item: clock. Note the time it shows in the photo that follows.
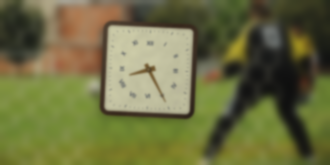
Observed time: 8:25
